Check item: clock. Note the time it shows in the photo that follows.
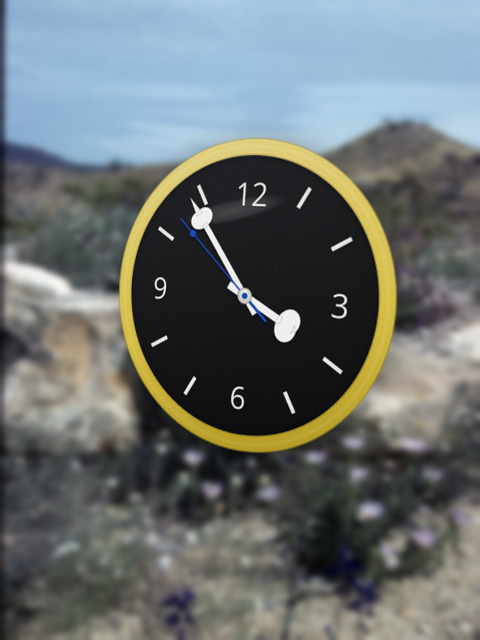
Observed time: 3:53:52
